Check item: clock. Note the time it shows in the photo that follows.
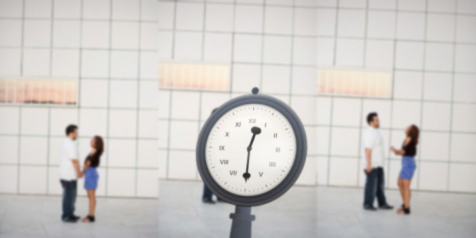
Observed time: 12:30
